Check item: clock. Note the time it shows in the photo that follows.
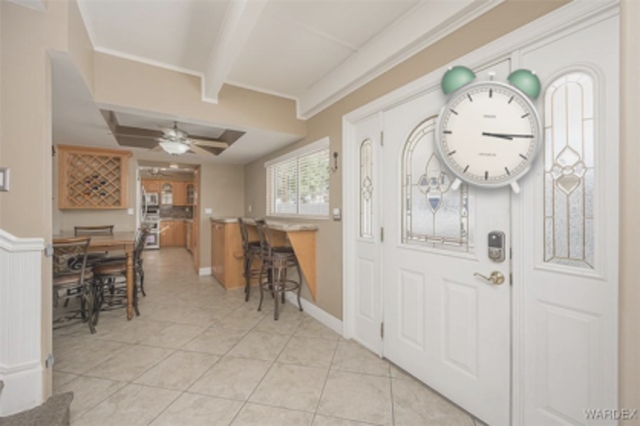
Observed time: 3:15
